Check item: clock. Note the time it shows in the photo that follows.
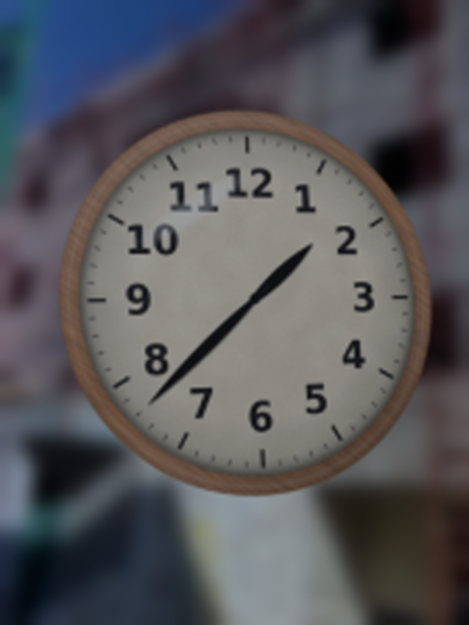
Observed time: 1:38
